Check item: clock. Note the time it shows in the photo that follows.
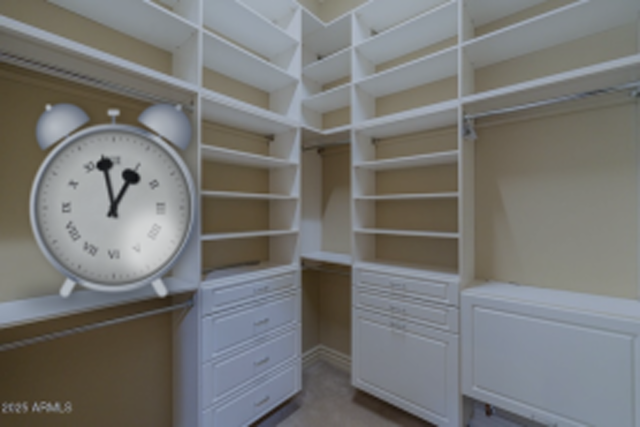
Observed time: 12:58
